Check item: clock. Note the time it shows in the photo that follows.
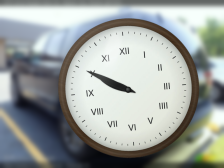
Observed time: 9:50
